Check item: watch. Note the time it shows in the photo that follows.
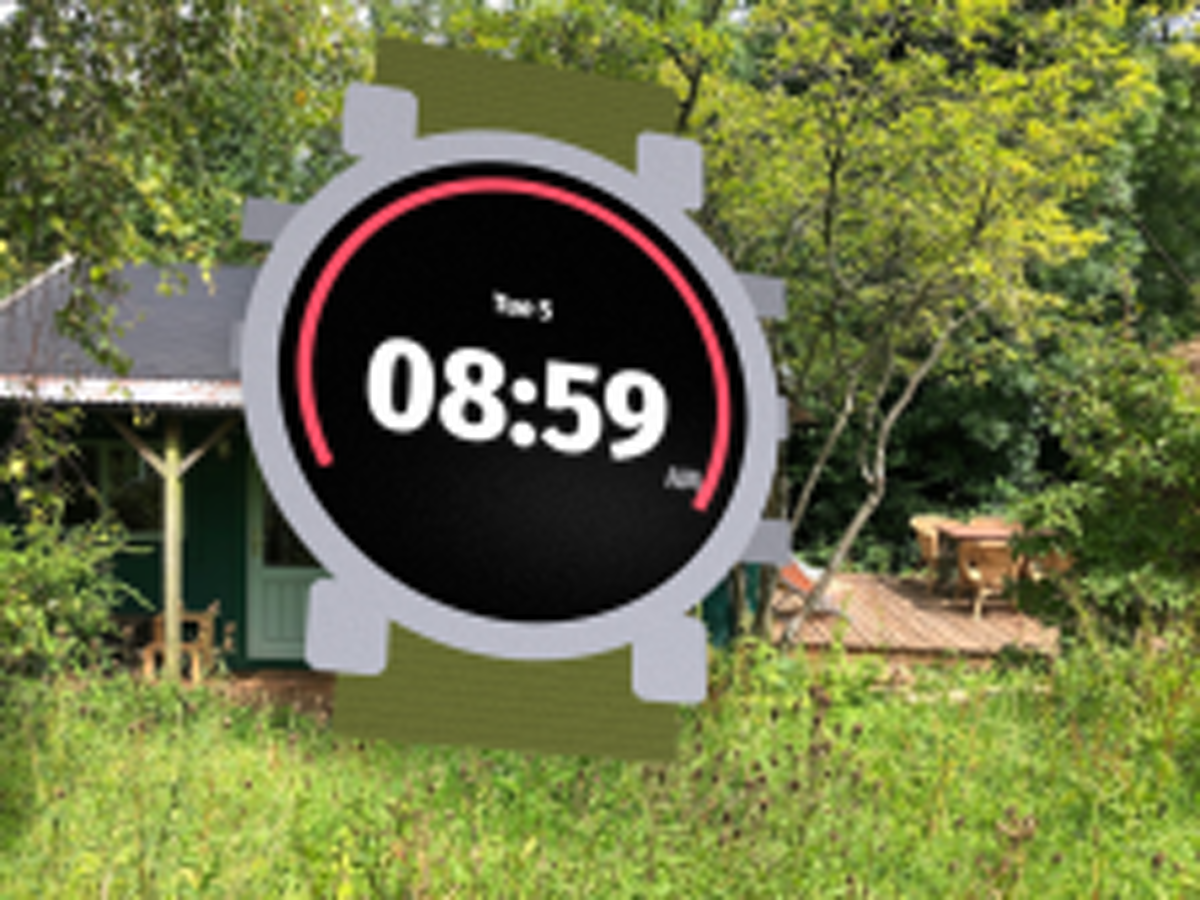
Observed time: 8:59
